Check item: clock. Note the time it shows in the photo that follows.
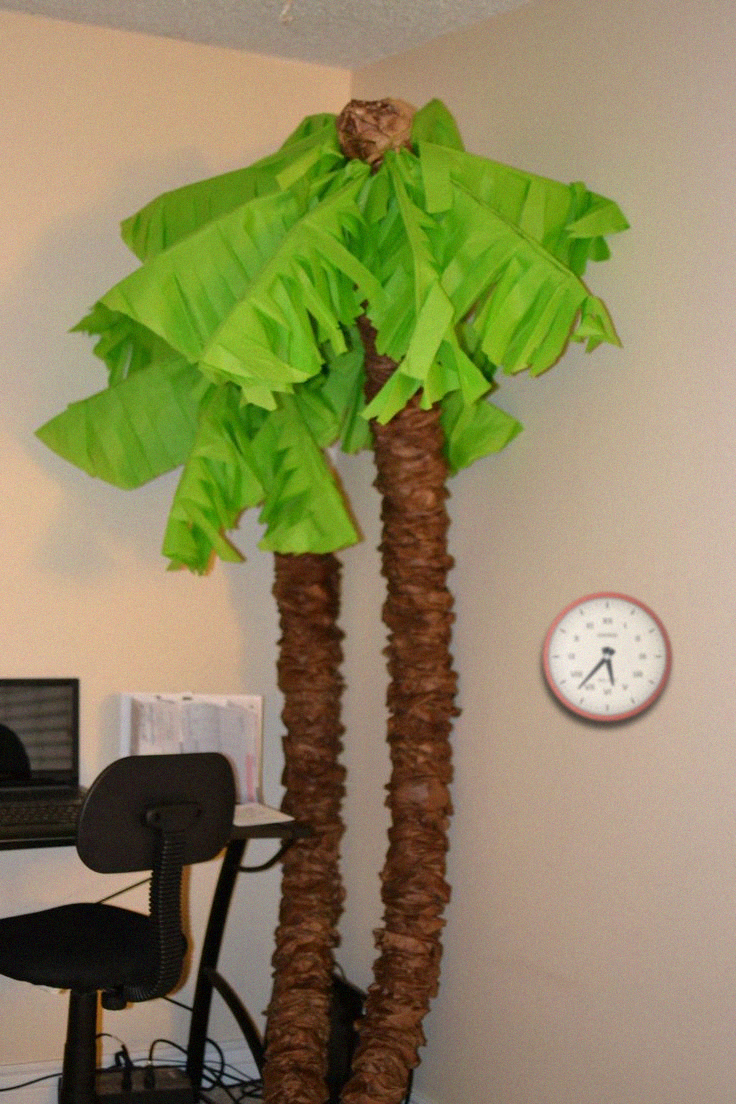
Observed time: 5:37
